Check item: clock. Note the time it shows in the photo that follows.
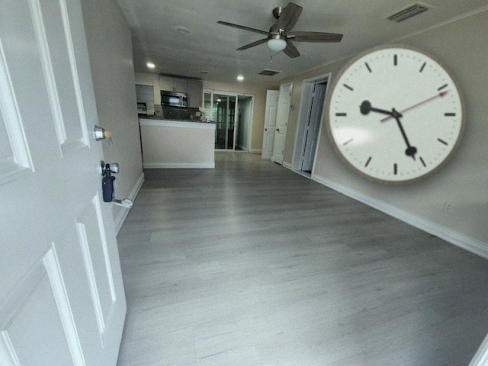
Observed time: 9:26:11
